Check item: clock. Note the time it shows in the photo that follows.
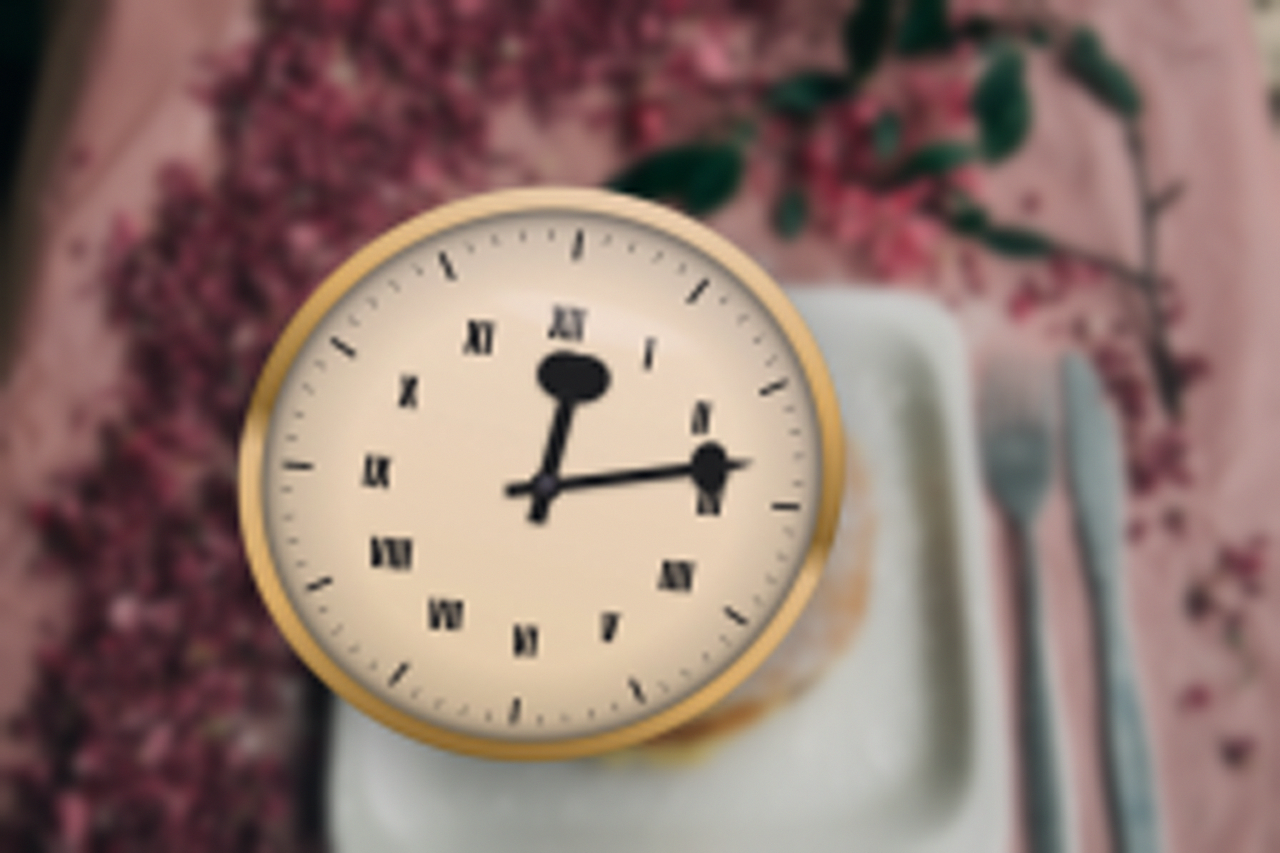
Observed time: 12:13
